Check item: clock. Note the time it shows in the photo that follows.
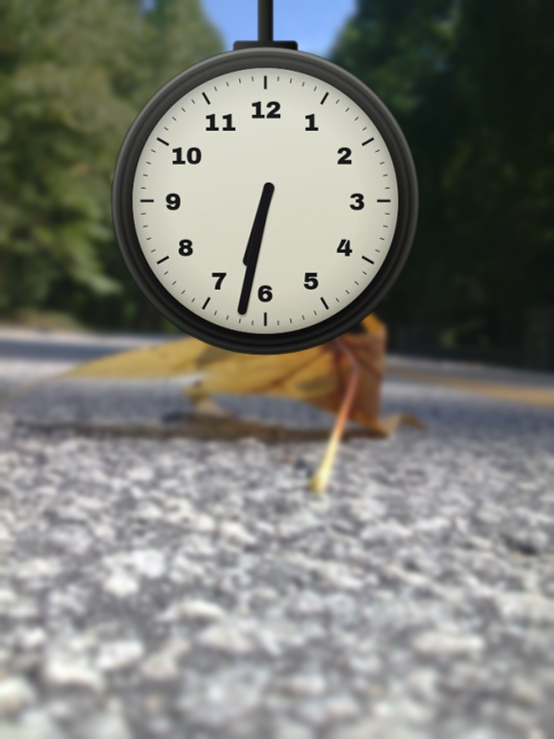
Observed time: 6:32
